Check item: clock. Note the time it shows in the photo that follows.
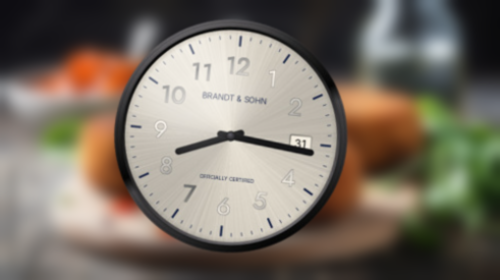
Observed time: 8:16
